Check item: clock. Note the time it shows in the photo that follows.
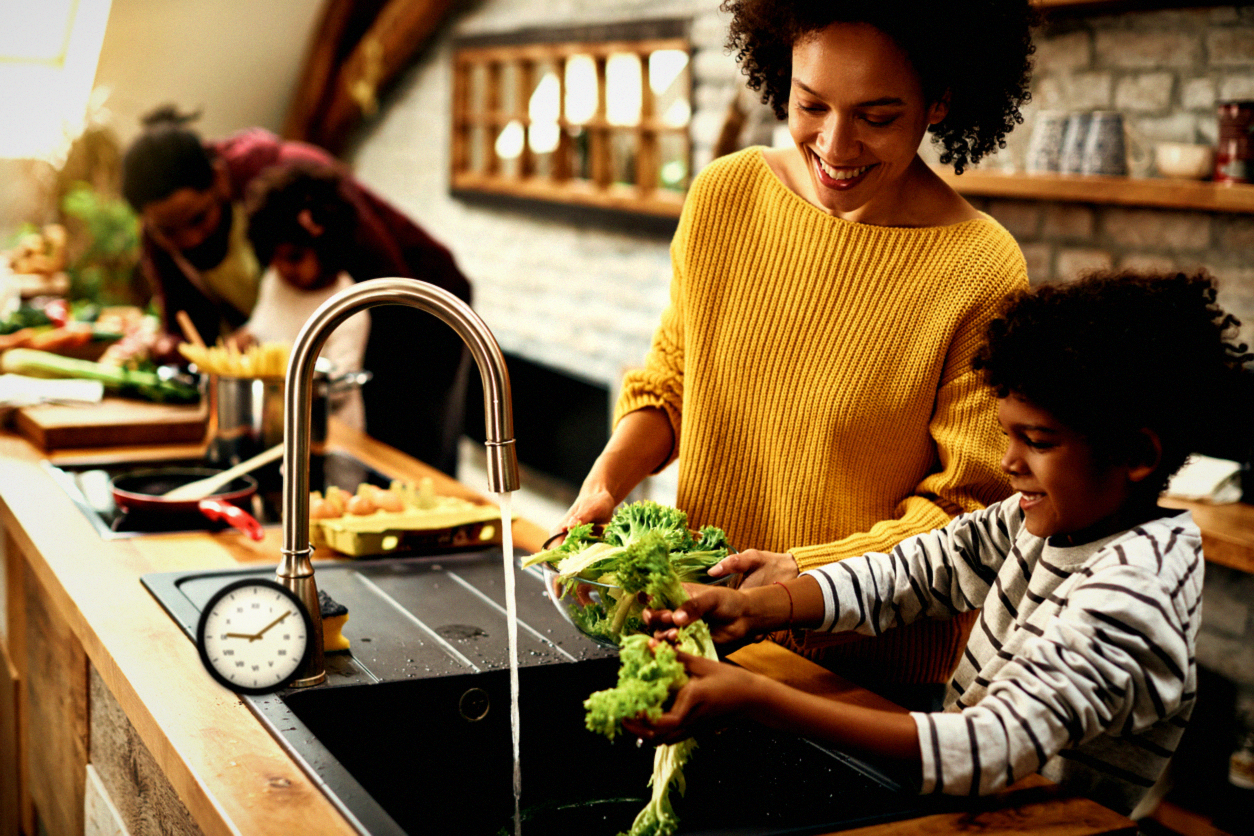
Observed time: 9:09
